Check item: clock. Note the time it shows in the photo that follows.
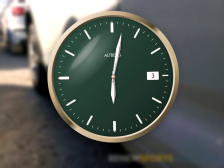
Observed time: 6:02
